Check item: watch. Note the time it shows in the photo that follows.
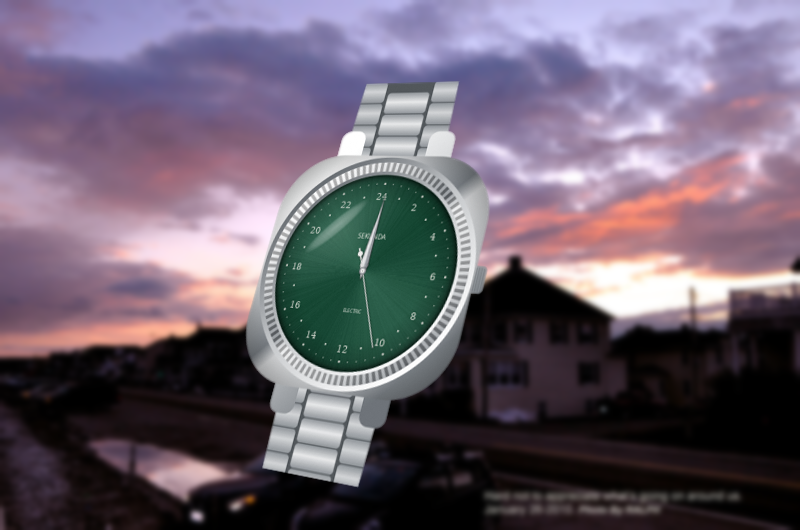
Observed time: 0:00:26
